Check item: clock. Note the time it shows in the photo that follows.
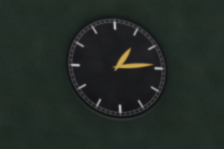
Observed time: 1:14
